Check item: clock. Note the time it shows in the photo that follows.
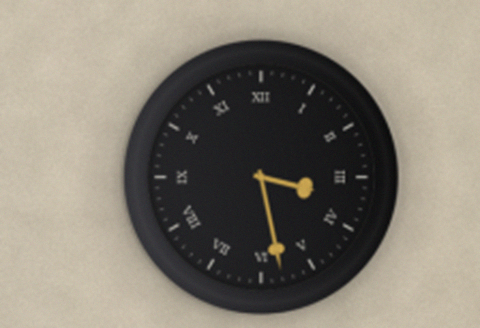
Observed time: 3:28
